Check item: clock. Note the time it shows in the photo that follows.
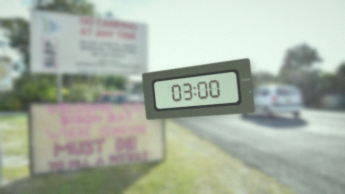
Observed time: 3:00
